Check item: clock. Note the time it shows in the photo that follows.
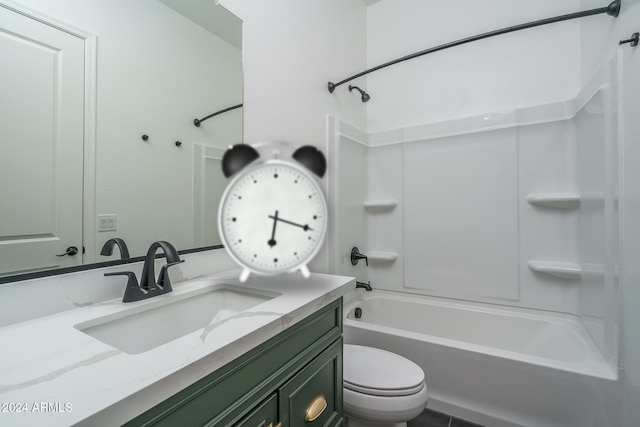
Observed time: 6:18
